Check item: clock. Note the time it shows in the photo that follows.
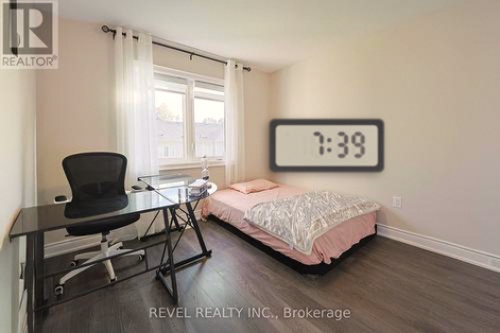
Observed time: 7:39
